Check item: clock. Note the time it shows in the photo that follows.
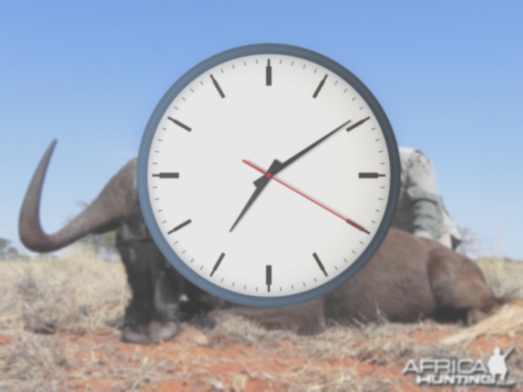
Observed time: 7:09:20
